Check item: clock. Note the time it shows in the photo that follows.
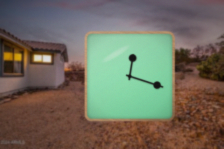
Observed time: 12:18
